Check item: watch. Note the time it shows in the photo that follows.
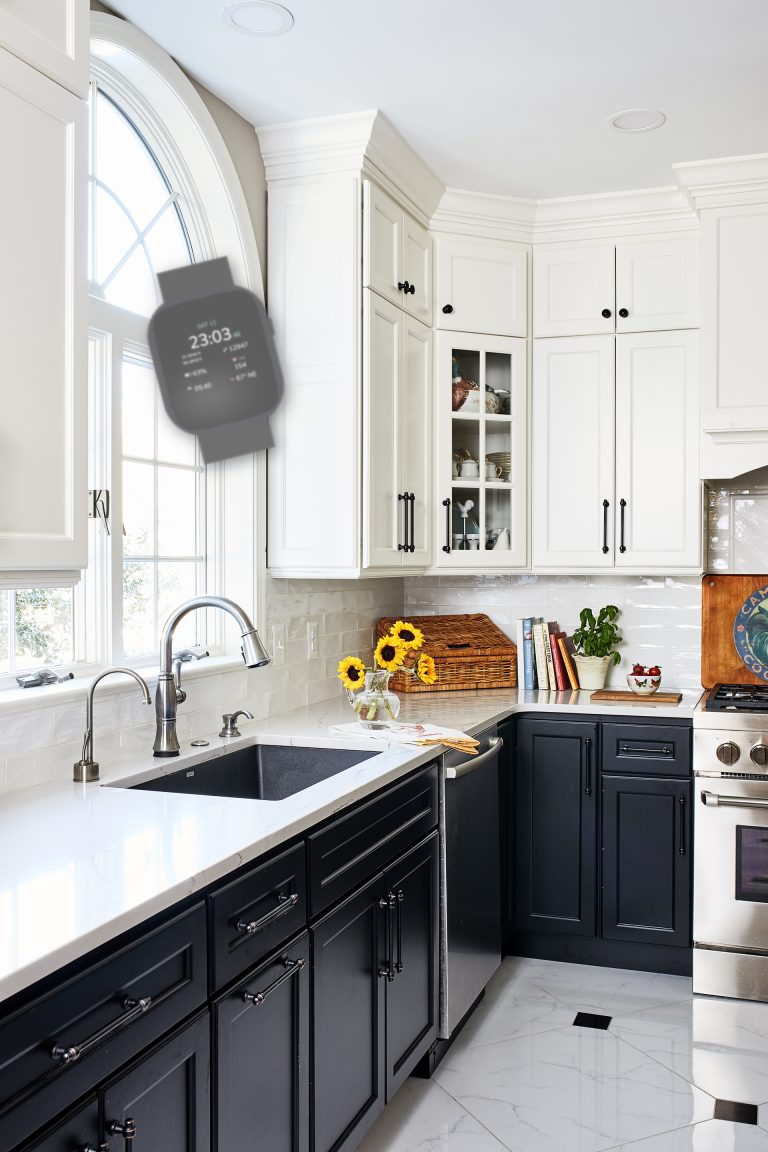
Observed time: 23:03
